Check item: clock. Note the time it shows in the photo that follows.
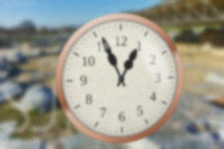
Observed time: 12:56
